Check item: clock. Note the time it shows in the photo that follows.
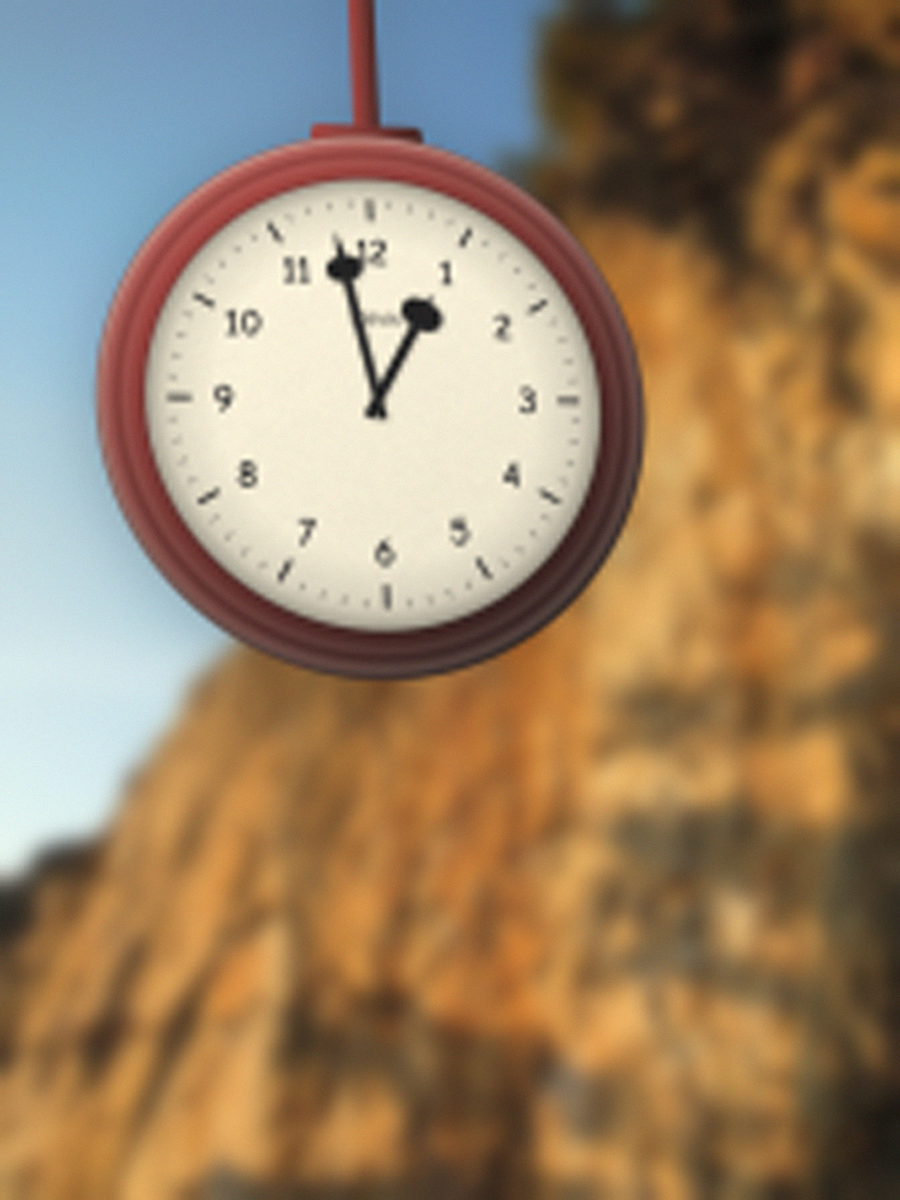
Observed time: 12:58
